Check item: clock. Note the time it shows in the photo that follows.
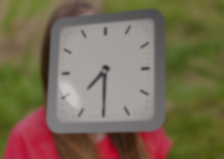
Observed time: 7:30
